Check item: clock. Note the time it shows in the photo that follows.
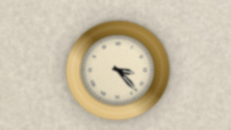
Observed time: 3:23
